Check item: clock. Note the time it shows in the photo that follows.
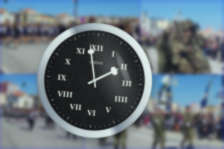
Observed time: 1:58
